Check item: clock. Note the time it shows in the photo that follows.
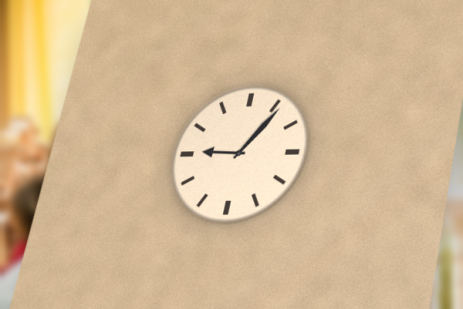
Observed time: 9:06
